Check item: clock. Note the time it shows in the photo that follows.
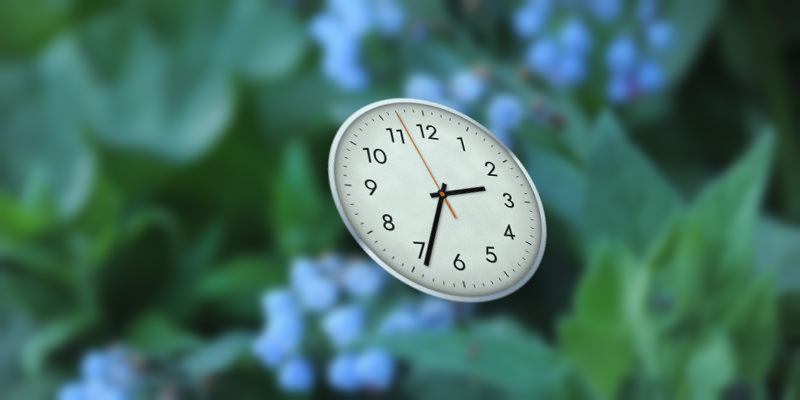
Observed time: 2:33:57
